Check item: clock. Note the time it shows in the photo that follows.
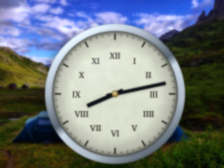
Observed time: 8:13
